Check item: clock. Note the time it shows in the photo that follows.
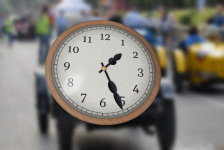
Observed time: 1:26
